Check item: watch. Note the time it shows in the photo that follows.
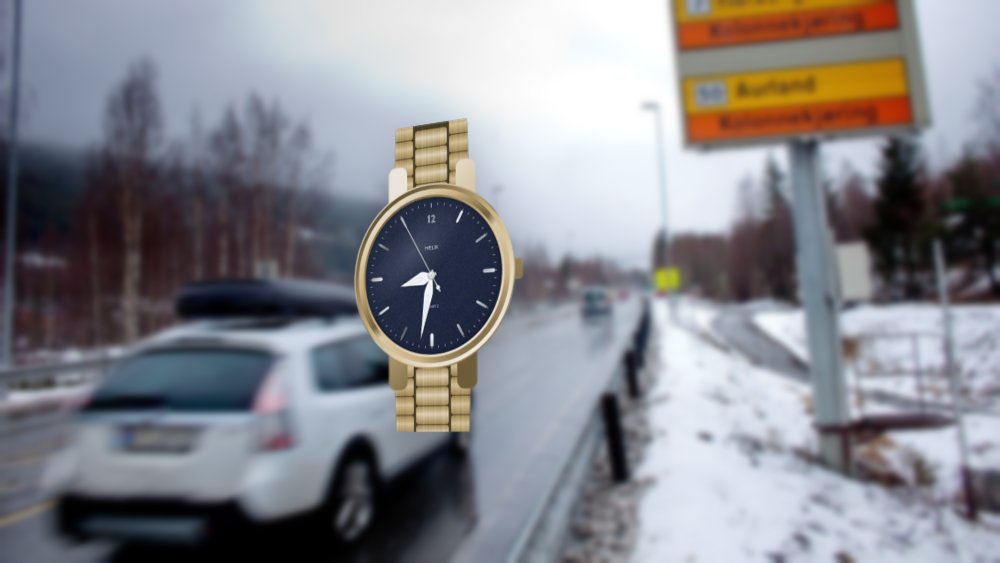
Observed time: 8:31:55
